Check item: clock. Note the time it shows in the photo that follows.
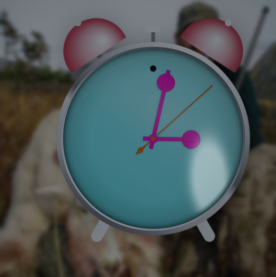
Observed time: 3:02:08
